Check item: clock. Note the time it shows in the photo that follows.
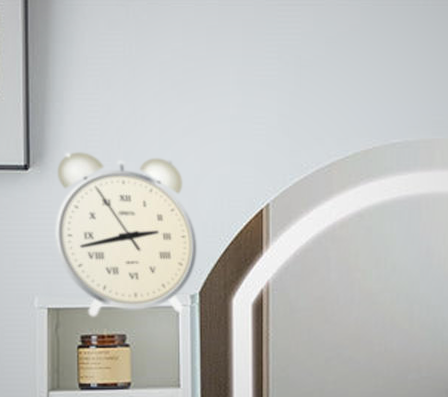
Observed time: 2:42:55
